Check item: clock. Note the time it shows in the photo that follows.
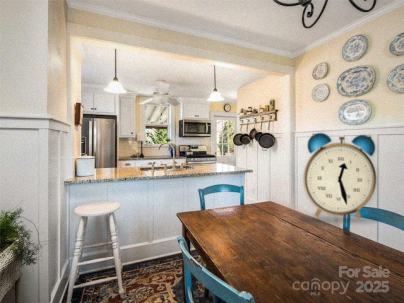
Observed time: 12:27
